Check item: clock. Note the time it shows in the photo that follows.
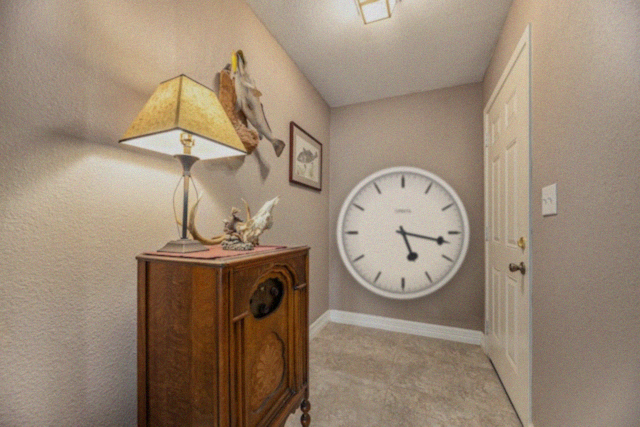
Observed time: 5:17
